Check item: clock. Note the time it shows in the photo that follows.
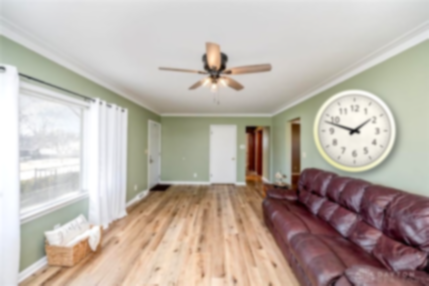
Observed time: 1:48
